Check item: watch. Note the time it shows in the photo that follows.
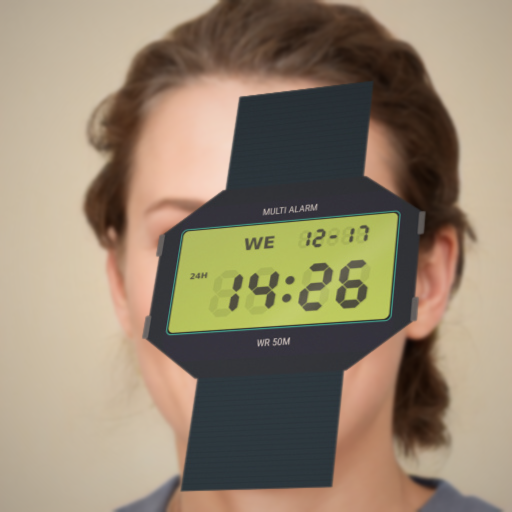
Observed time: 14:26
